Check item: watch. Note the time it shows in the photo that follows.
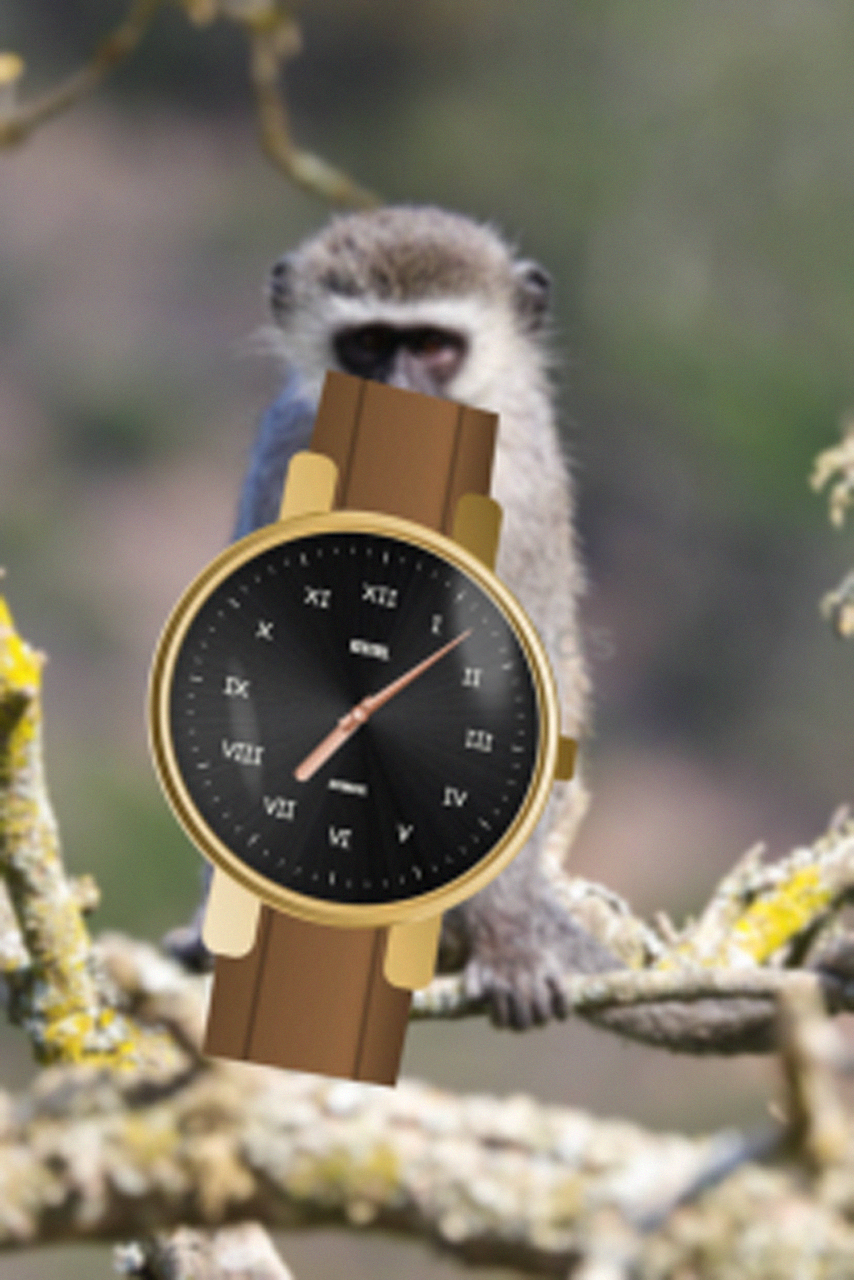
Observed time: 7:07
